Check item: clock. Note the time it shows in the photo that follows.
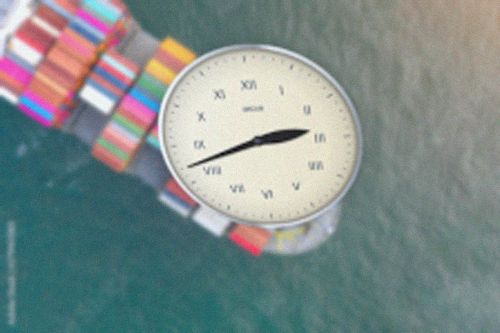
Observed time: 2:42
